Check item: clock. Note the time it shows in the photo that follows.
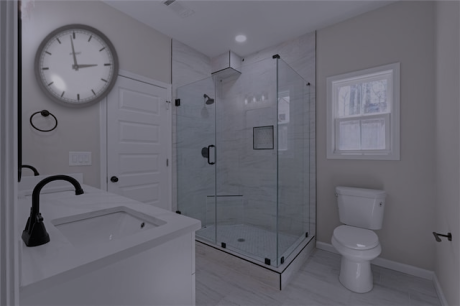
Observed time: 2:59
